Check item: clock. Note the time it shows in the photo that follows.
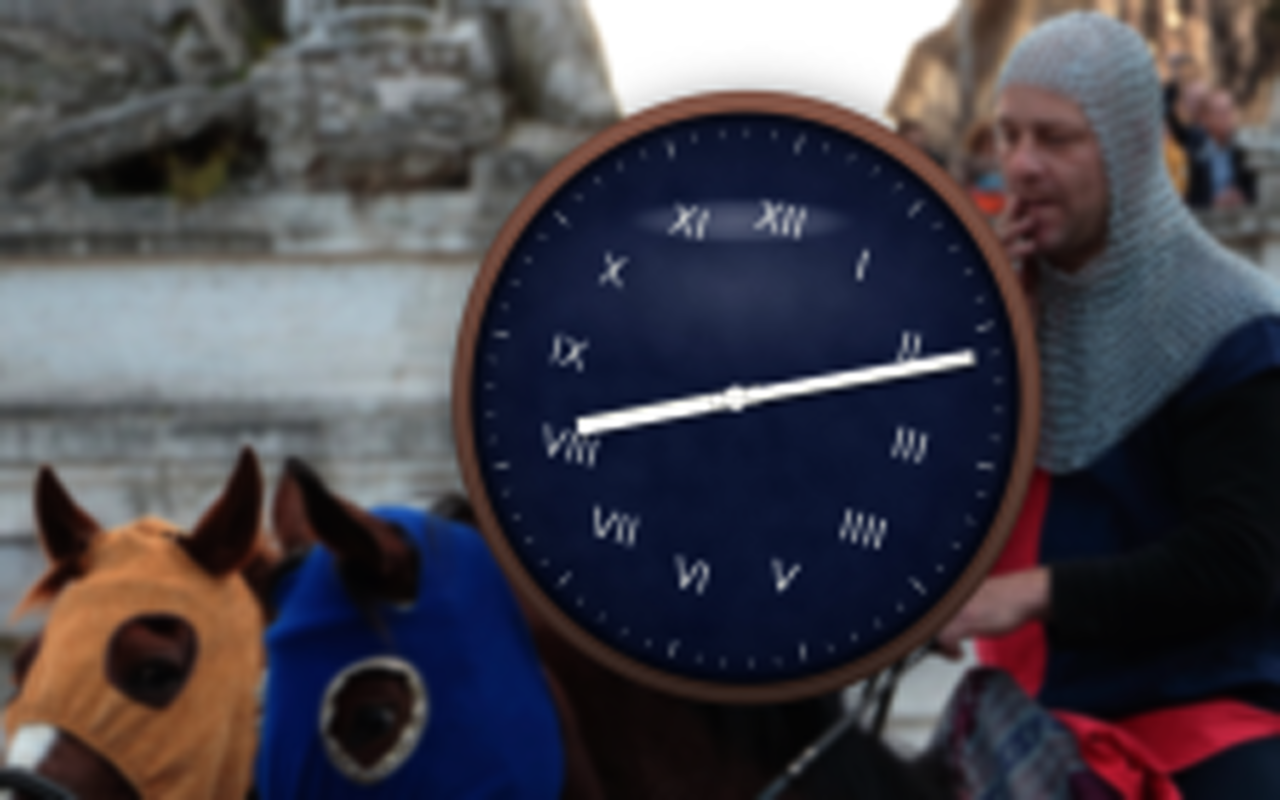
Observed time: 8:11
